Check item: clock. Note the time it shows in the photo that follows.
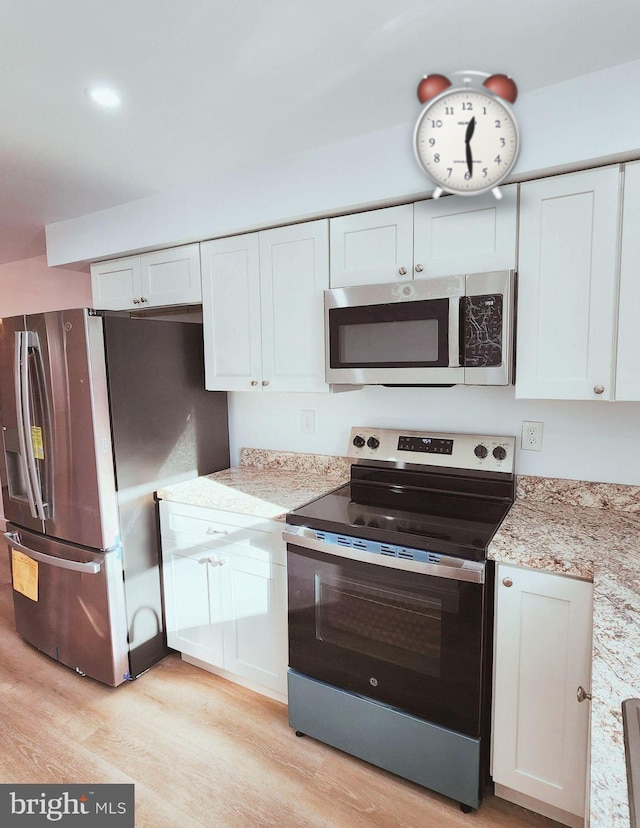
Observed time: 12:29
